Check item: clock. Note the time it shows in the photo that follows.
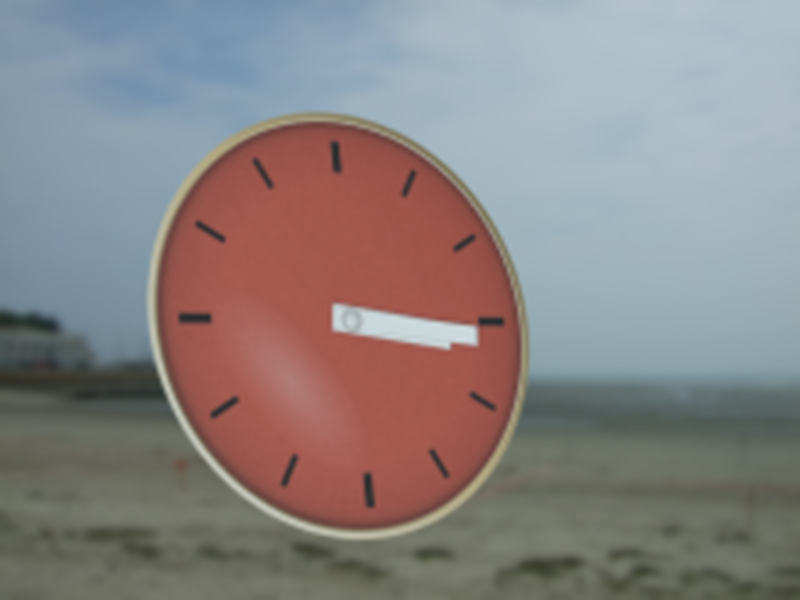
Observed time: 3:16
